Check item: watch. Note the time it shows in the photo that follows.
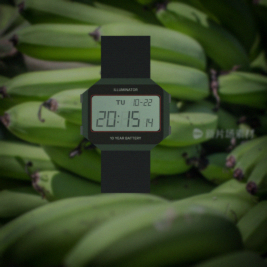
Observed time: 20:15
